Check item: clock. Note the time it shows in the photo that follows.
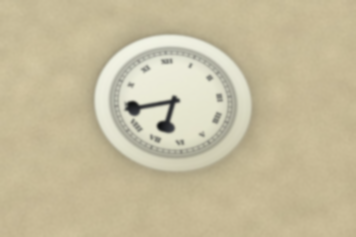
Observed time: 6:44
